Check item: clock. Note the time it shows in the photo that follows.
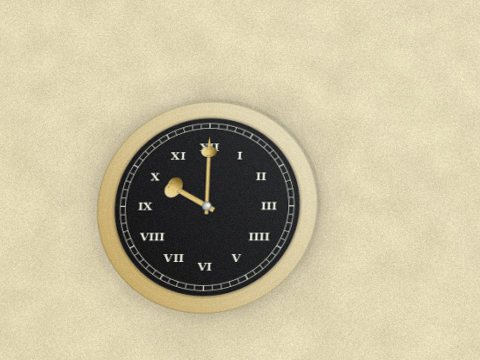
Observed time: 10:00
